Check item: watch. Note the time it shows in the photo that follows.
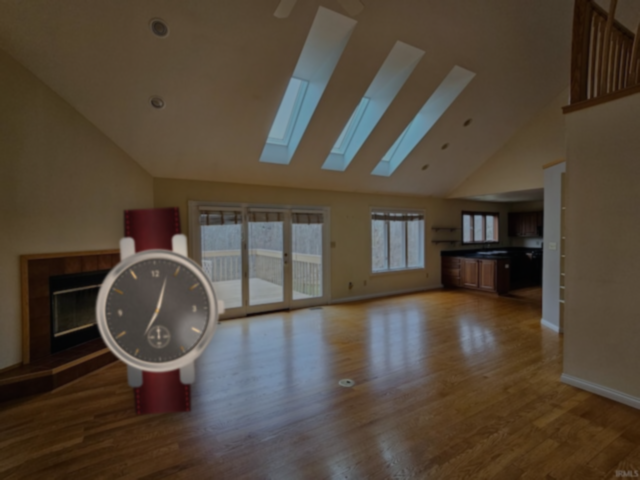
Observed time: 7:03
